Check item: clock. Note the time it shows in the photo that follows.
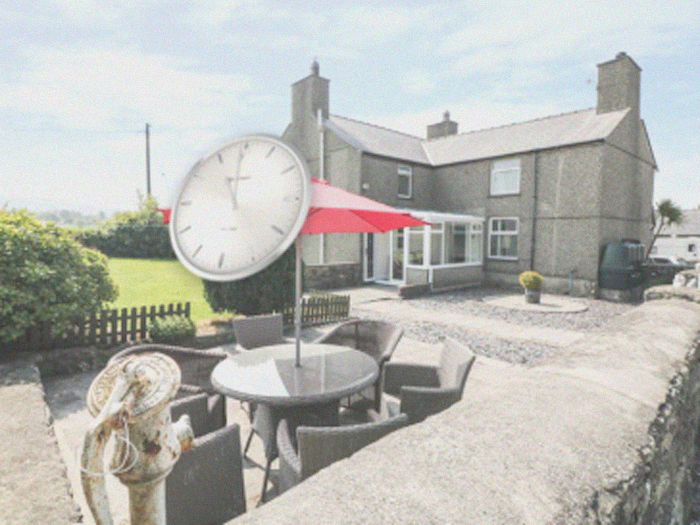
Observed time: 10:59
